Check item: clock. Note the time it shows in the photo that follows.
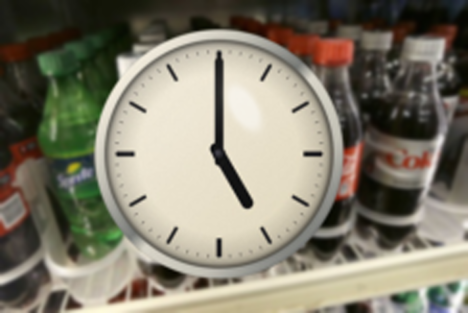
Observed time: 5:00
